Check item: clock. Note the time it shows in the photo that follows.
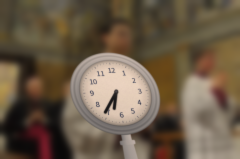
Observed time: 6:36
